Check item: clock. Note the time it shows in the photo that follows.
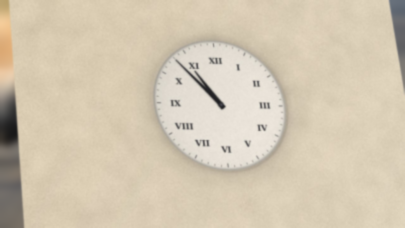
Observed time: 10:53
